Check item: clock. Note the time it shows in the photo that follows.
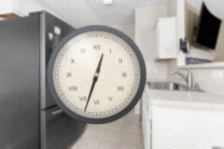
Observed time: 12:33
